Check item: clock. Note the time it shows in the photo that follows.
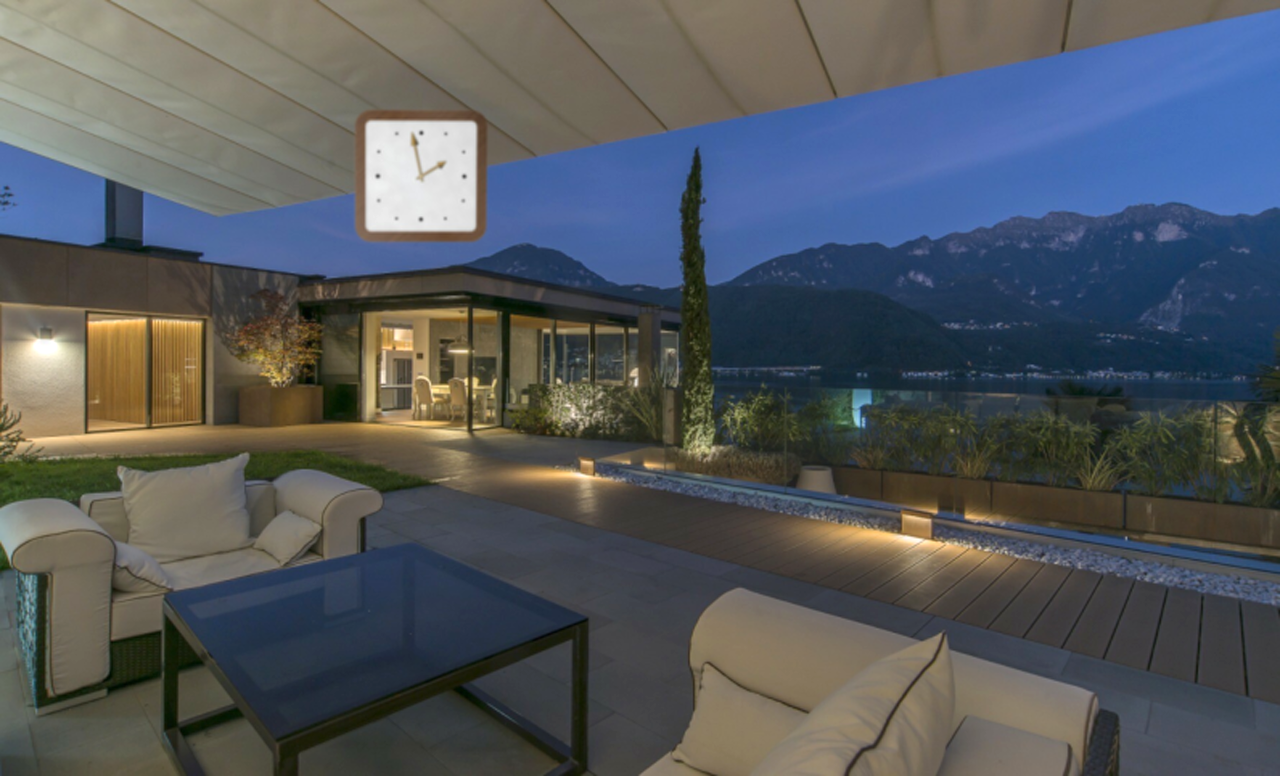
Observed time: 1:58
